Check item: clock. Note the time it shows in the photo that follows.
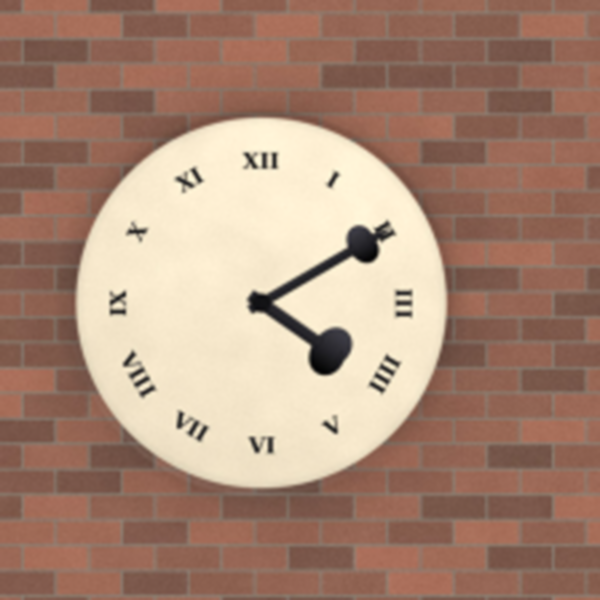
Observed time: 4:10
